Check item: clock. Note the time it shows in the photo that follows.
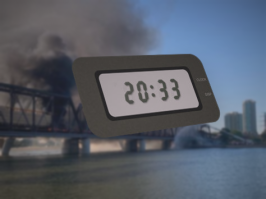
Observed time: 20:33
